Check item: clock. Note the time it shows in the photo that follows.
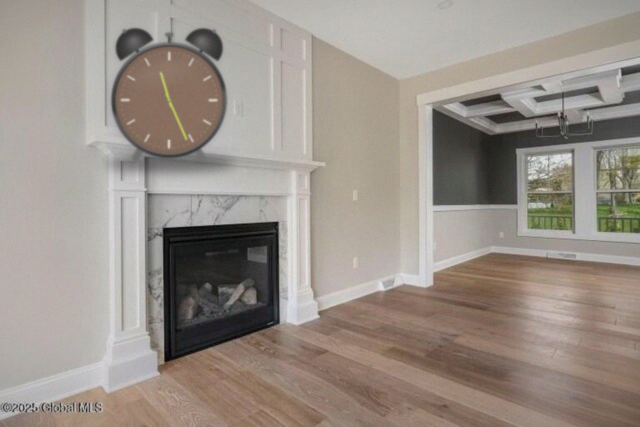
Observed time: 11:26
